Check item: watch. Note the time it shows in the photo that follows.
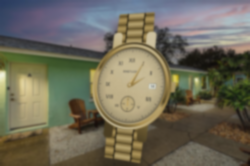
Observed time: 2:05
